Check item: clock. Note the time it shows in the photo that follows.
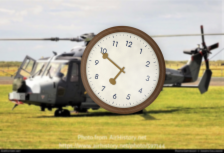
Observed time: 6:49
